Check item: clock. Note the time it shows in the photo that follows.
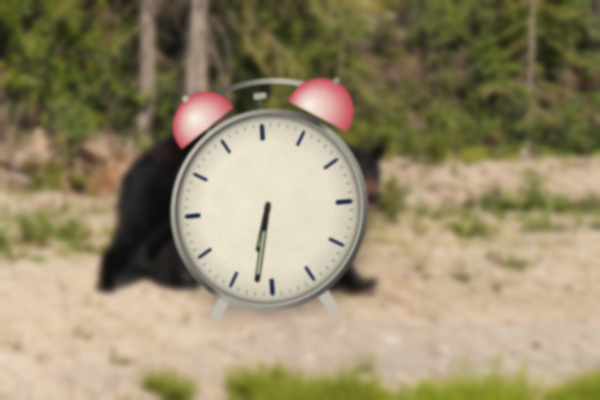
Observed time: 6:32
